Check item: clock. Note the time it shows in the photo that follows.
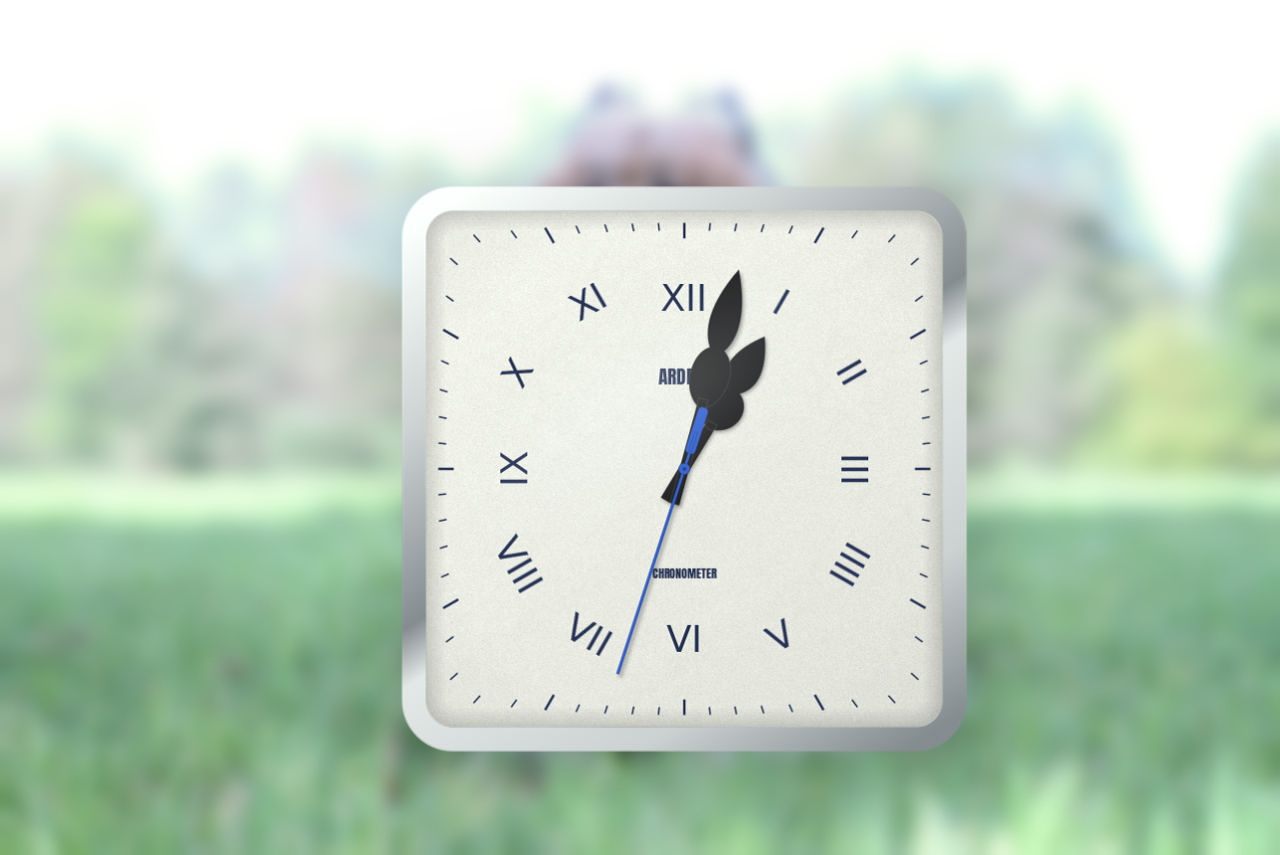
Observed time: 1:02:33
